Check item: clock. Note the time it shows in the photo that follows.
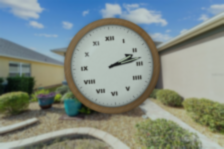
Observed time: 2:13
